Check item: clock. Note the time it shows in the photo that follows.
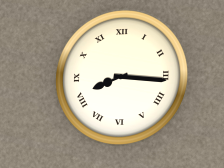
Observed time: 8:16
